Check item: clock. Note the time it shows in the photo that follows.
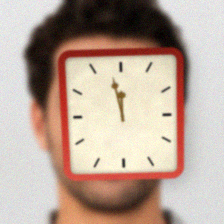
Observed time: 11:58
